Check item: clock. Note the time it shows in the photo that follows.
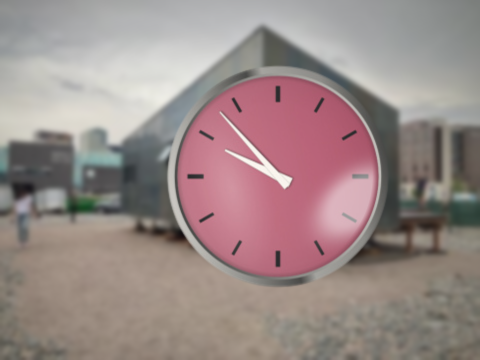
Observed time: 9:53
